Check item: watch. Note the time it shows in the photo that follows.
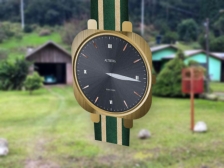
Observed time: 3:16
